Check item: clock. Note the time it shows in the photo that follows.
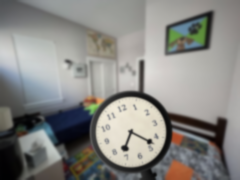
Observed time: 7:23
